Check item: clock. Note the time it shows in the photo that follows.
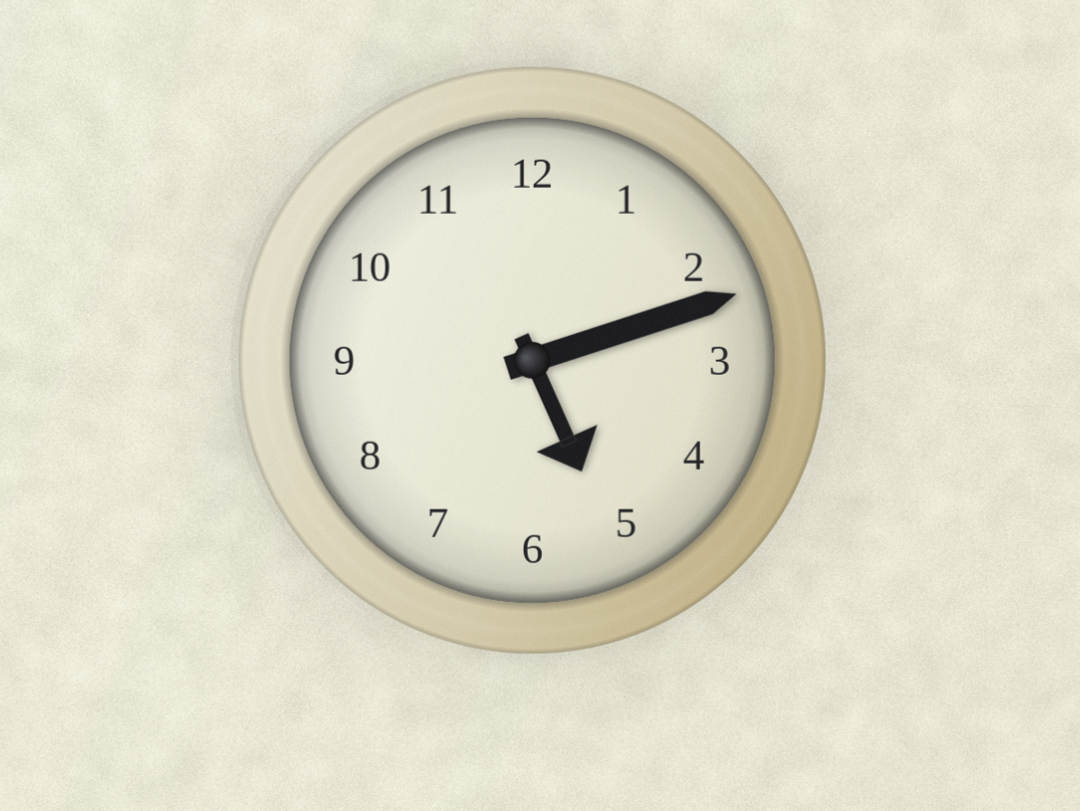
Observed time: 5:12
